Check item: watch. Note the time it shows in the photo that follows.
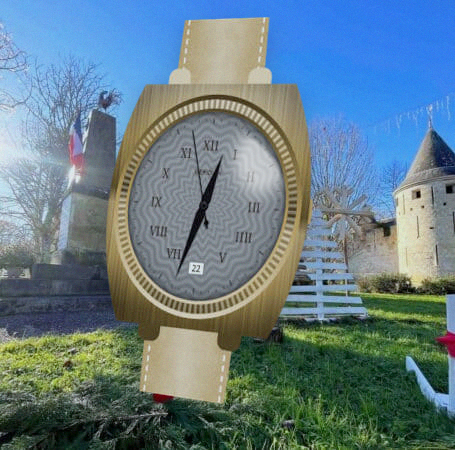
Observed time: 12:32:57
